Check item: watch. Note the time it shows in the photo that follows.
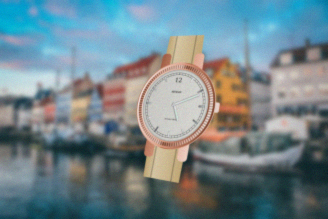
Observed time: 5:11
